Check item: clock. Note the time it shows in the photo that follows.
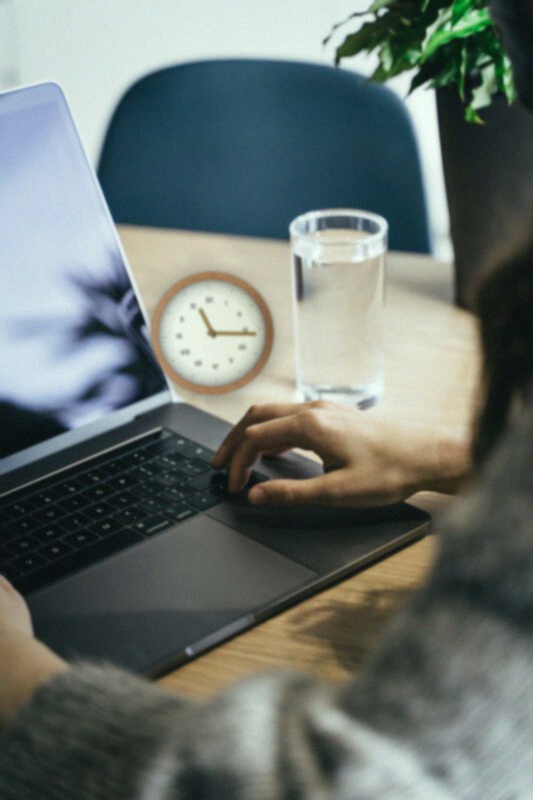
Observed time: 11:16
